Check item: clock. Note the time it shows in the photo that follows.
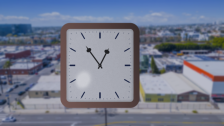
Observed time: 12:54
